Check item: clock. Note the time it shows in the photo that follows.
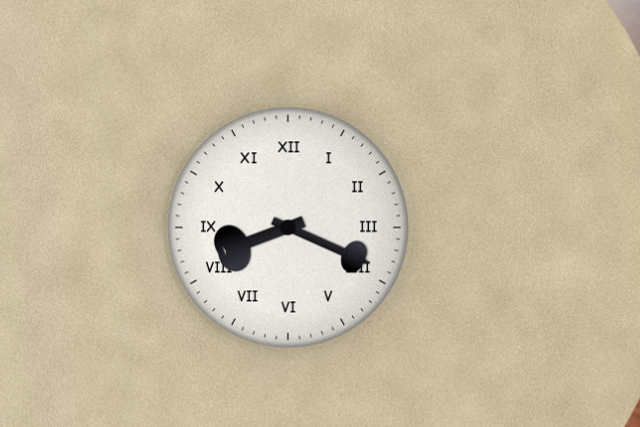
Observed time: 8:19
